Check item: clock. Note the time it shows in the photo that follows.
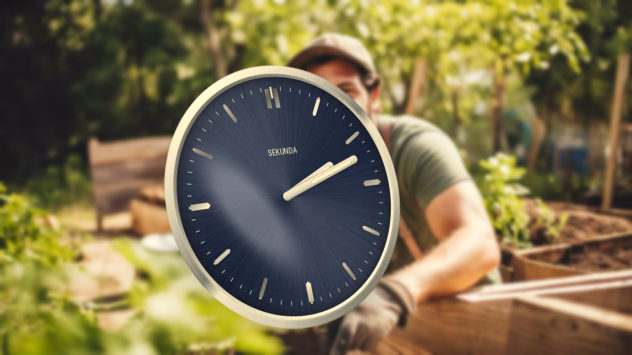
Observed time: 2:12
